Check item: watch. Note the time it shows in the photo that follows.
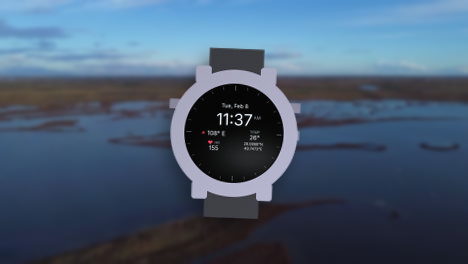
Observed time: 11:37
